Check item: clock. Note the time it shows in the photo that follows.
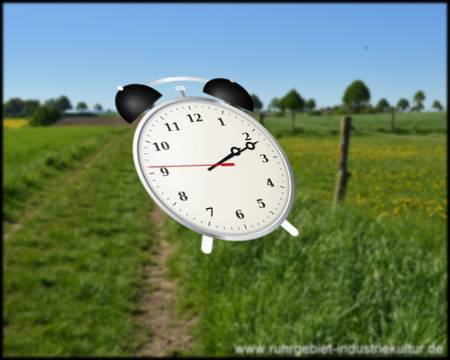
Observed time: 2:11:46
